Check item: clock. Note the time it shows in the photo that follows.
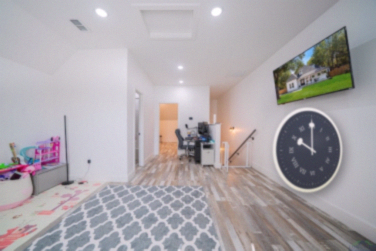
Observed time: 10:00
